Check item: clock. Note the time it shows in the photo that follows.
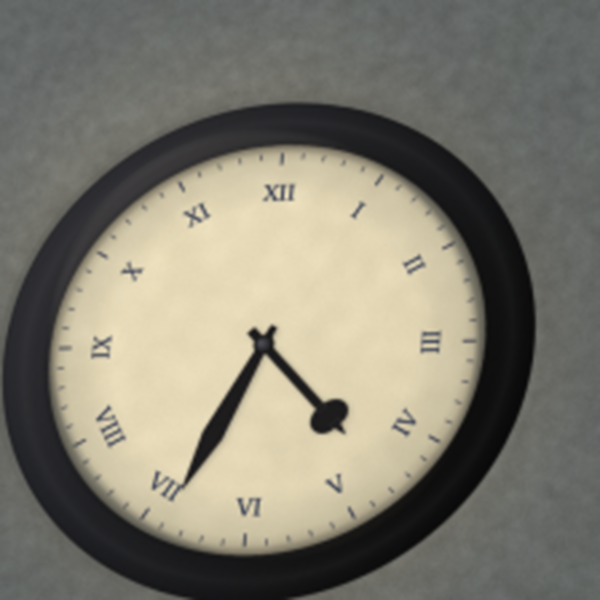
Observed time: 4:34
